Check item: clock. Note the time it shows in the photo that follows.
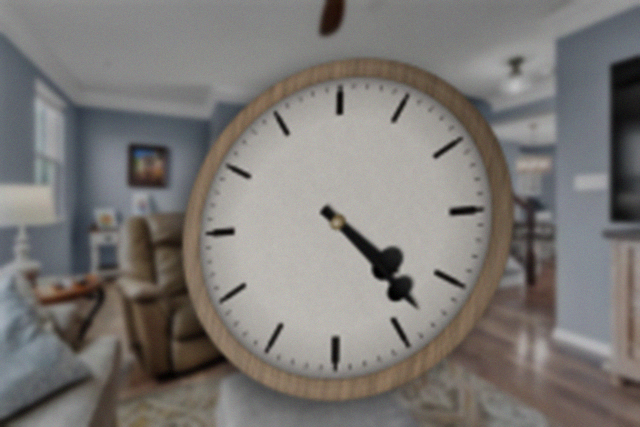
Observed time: 4:23
